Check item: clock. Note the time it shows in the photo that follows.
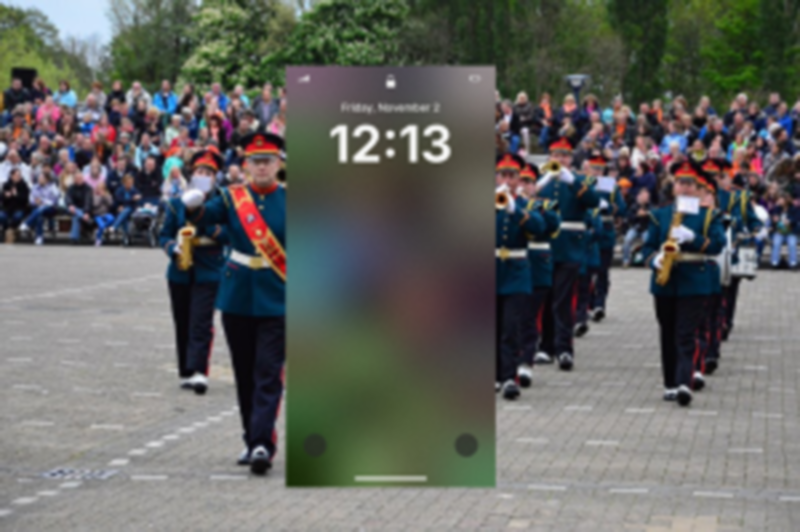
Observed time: 12:13
